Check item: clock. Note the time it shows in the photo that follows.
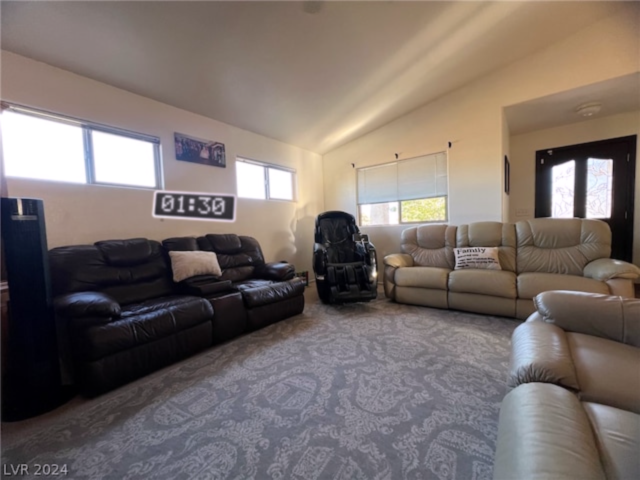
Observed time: 1:30
